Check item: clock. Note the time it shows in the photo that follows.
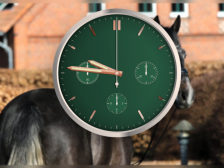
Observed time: 9:46
